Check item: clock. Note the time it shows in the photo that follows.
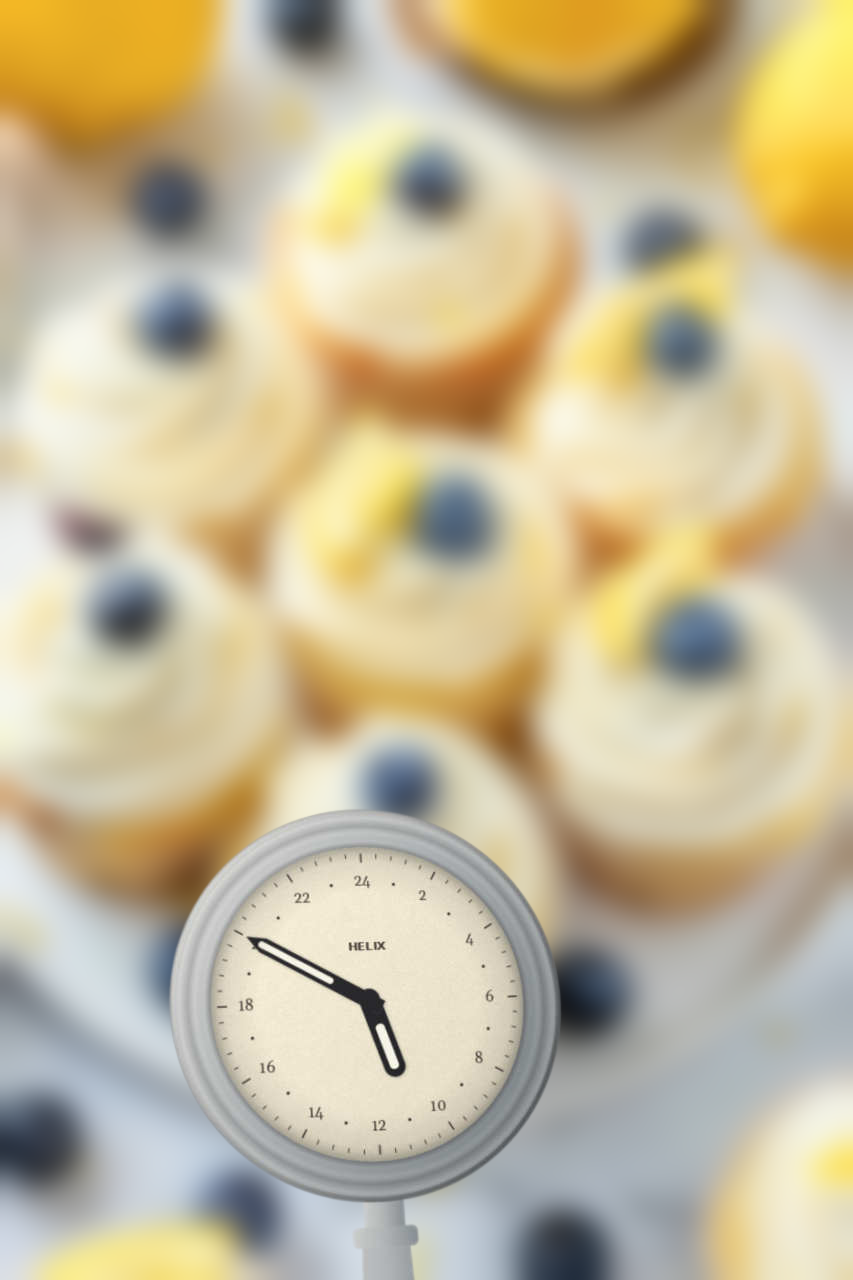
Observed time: 10:50
